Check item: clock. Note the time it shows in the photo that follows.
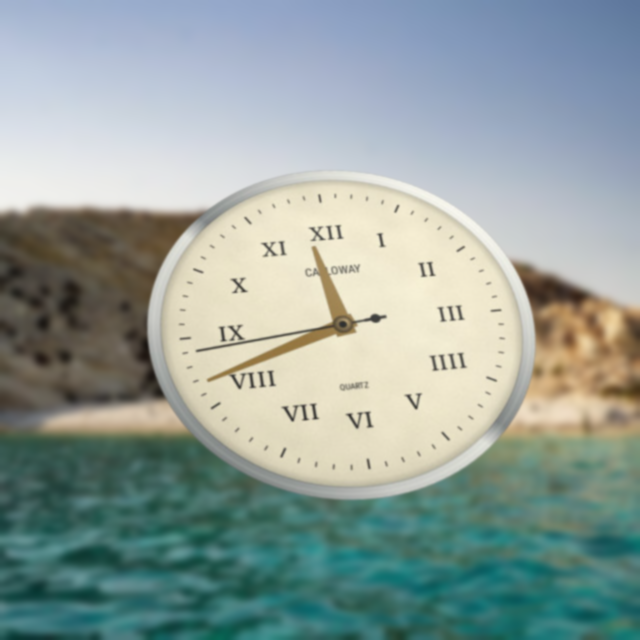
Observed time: 11:41:44
